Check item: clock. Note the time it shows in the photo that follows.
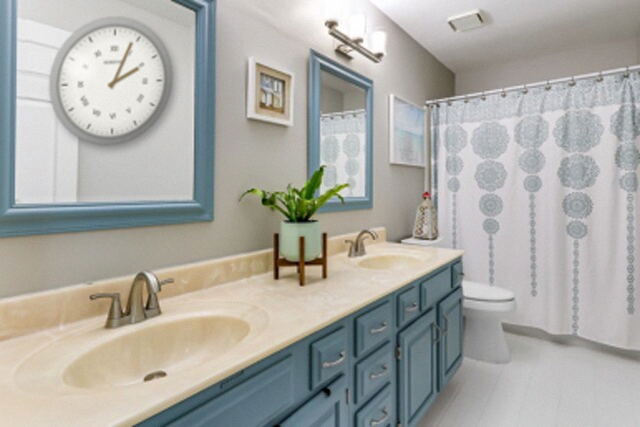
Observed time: 2:04
